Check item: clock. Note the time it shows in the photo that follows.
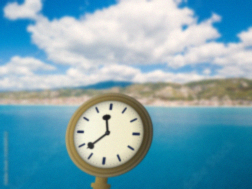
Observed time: 11:38
